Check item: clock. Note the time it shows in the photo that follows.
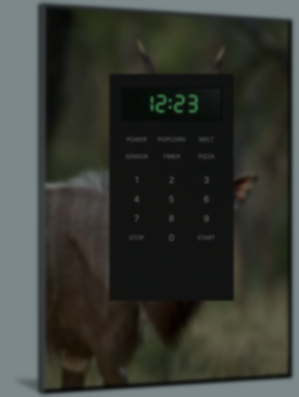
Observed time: 12:23
